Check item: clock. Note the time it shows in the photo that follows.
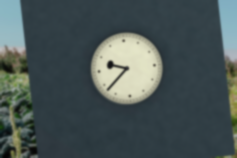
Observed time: 9:38
